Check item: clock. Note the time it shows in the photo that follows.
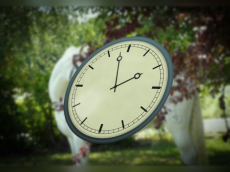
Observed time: 1:58
